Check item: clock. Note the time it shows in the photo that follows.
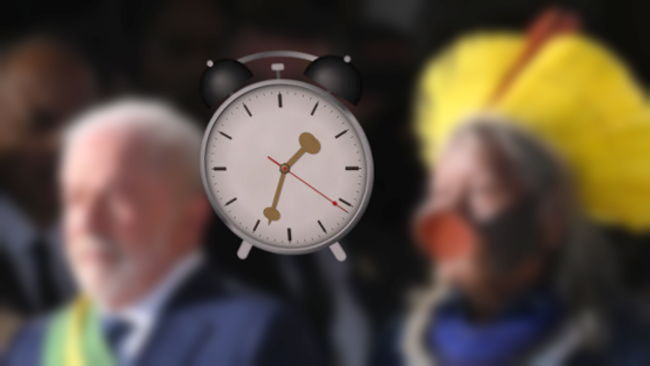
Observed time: 1:33:21
